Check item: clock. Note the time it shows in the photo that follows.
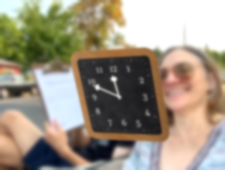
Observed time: 11:49
